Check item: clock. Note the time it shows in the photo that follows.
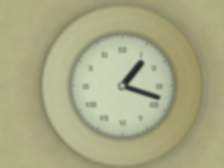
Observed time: 1:18
